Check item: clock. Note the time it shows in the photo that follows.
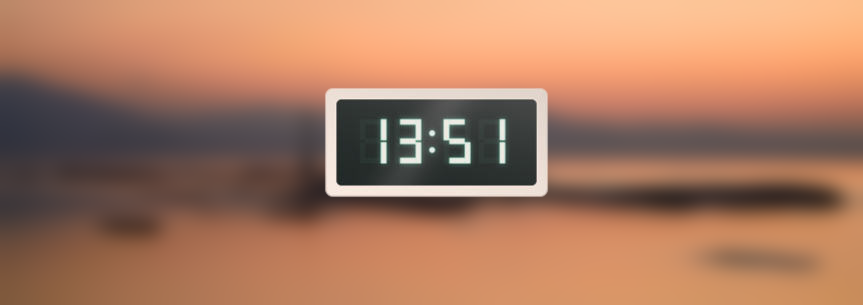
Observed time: 13:51
